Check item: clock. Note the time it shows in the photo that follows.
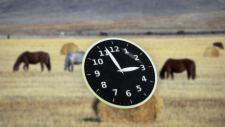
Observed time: 2:57
